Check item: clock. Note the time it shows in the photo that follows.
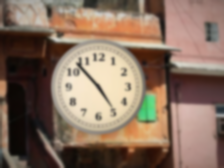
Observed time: 4:53
